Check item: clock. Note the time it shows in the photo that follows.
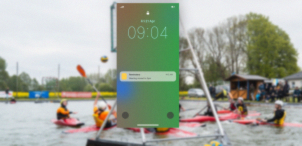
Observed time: 9:04
